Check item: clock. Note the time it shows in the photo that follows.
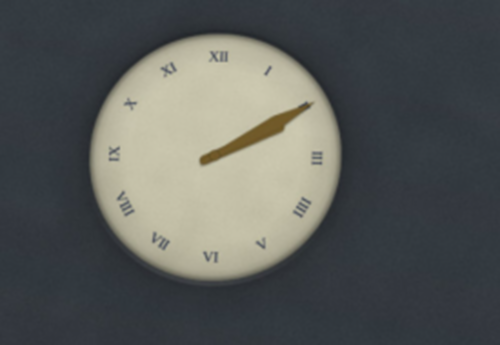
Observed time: 2:10
